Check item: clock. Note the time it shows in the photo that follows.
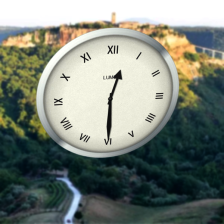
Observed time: 12:30
